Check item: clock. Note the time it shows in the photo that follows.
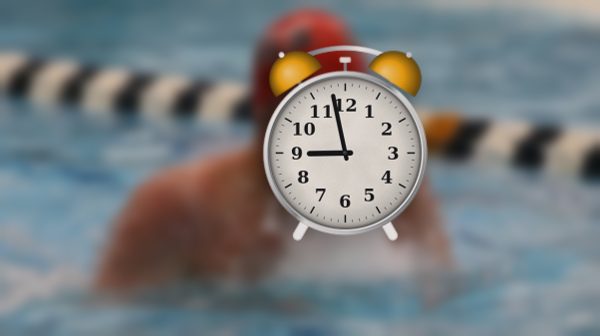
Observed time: 8:58
